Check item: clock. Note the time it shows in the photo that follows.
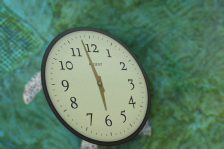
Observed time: 5:58
